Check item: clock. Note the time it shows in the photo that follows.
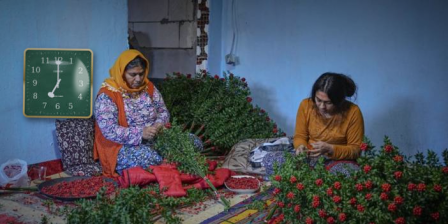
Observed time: 7:00
